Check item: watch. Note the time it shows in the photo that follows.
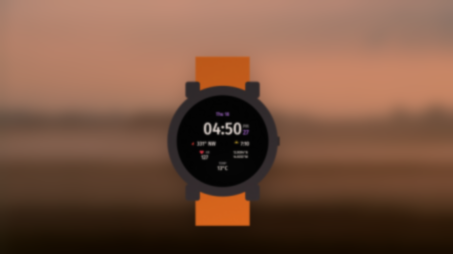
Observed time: 4:50
